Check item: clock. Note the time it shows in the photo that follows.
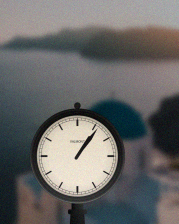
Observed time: 1:06
